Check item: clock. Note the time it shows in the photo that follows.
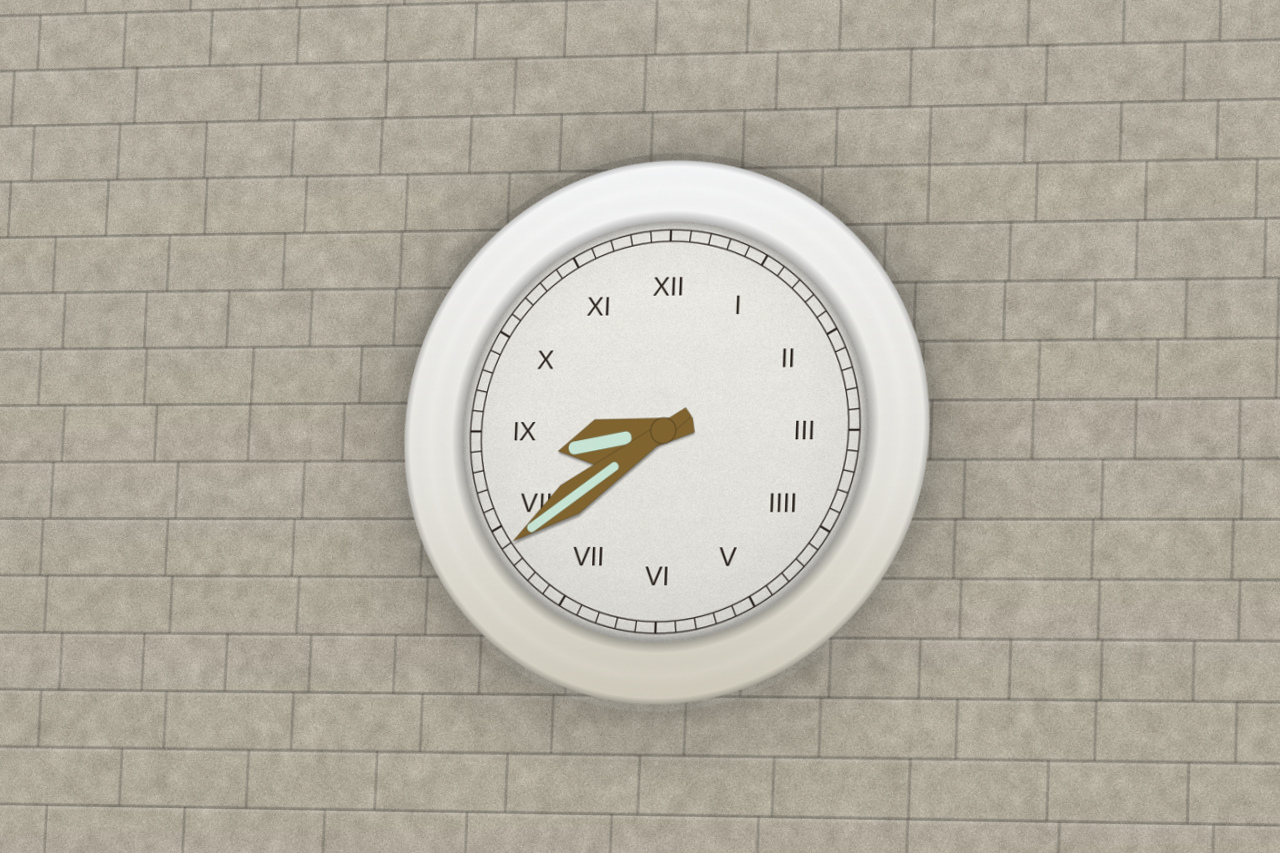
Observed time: 8:39
